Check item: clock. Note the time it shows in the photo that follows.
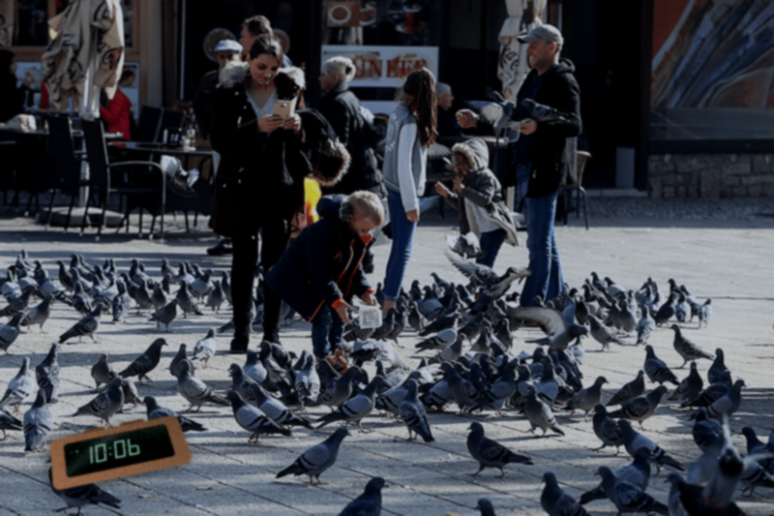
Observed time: 10:06
